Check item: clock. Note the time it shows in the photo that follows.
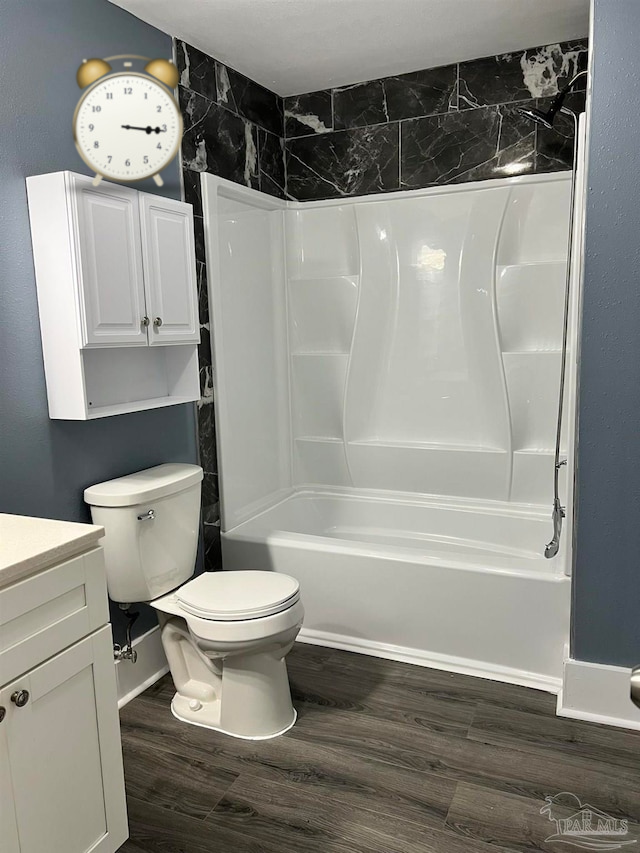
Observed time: 3:16
